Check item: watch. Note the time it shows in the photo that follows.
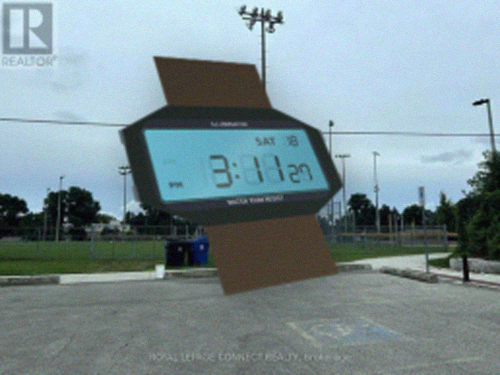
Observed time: 3:11:27
